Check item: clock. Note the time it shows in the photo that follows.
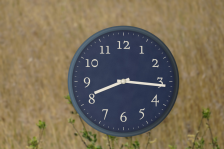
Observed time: 8:16
